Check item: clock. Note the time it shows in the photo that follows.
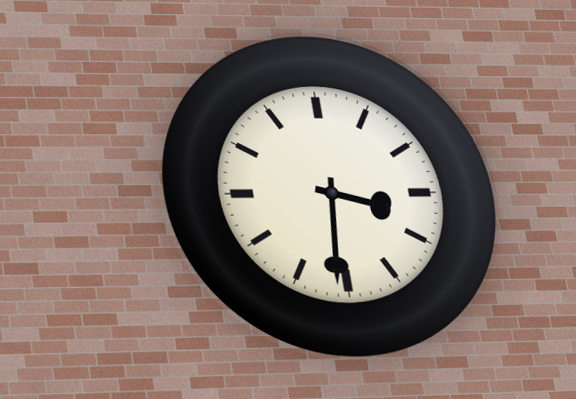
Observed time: 3:31
